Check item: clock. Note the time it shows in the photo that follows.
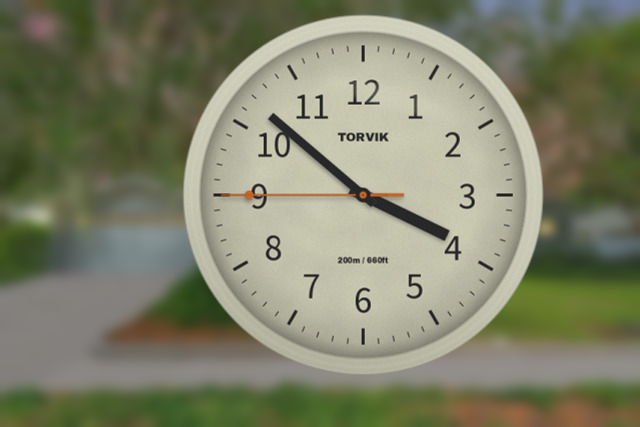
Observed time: 3:51:45
